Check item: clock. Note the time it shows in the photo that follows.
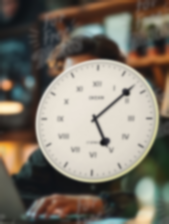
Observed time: 5:08
